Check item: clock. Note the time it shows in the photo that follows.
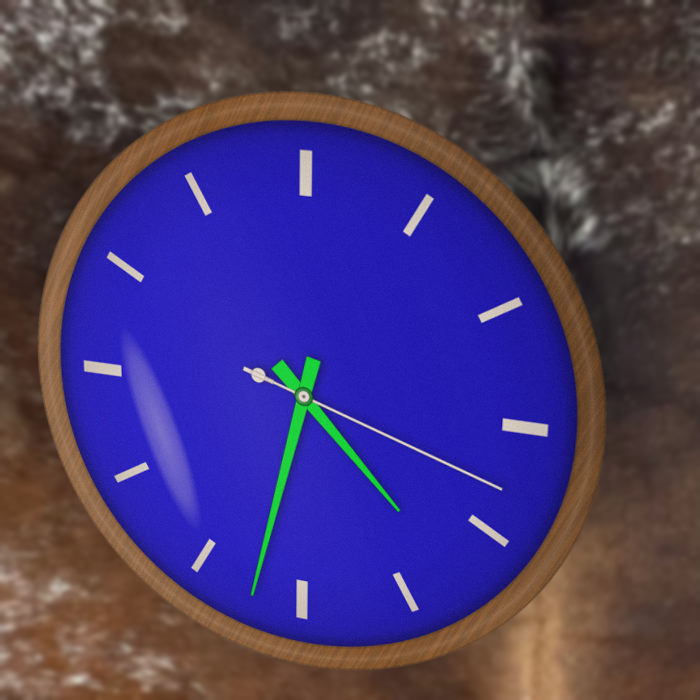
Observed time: 4:32:18
